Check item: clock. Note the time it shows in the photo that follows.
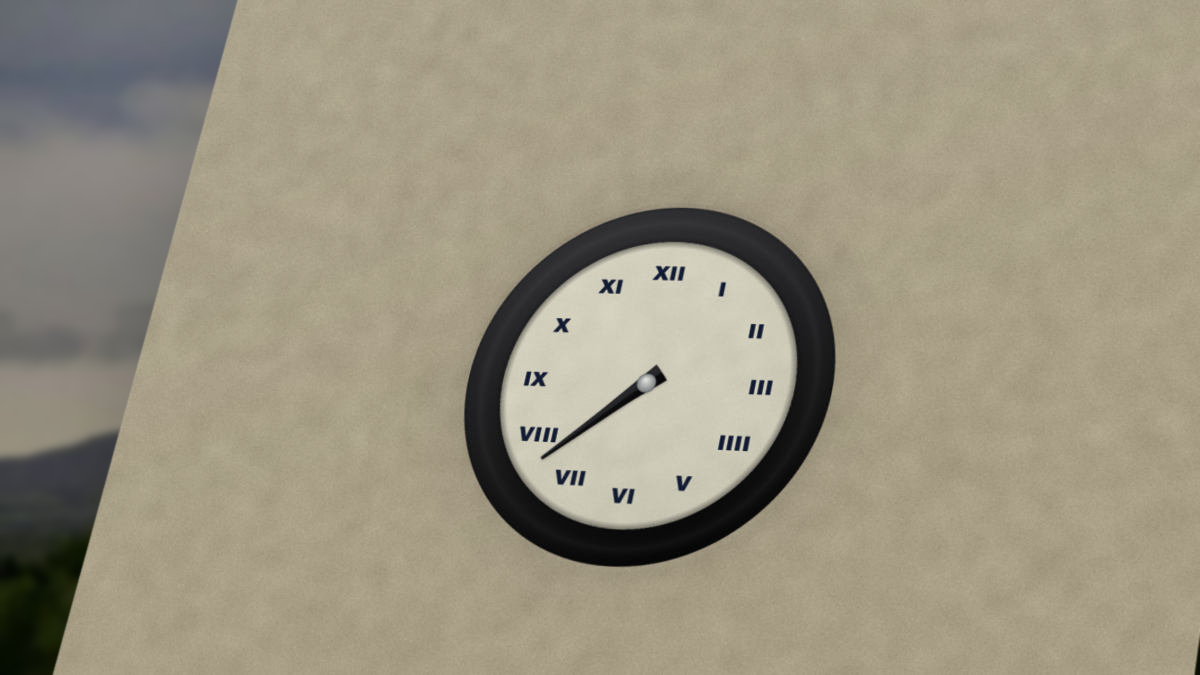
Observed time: 7:38
